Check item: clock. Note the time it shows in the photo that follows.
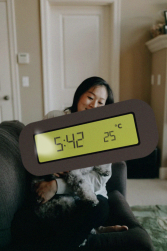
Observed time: 5:42
